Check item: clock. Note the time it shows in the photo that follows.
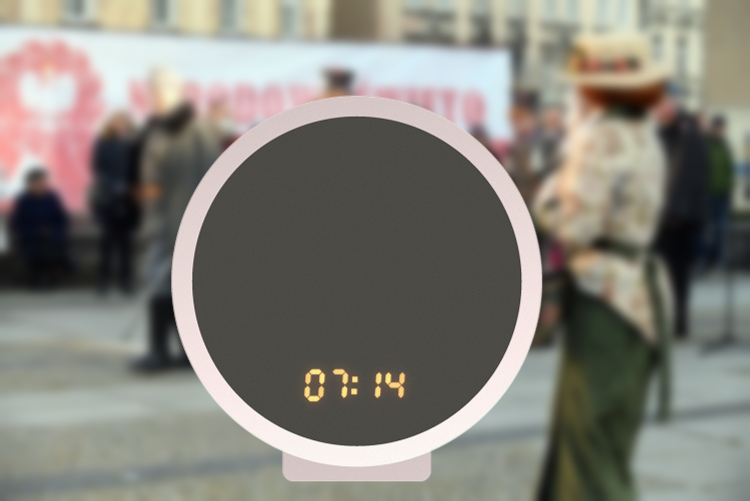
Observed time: 7:14
